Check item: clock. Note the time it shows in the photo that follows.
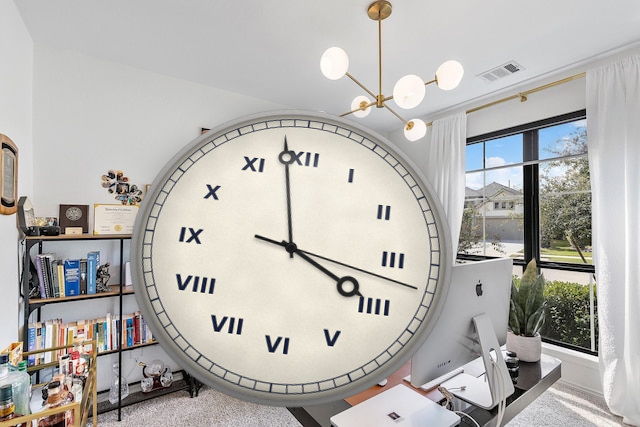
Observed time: 3:58:17
